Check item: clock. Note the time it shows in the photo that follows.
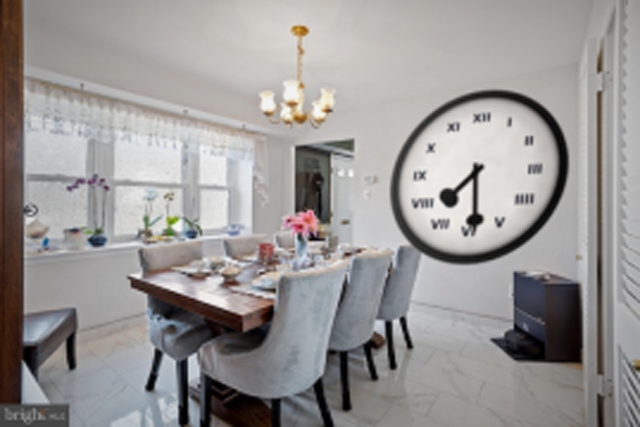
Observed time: 7:29
